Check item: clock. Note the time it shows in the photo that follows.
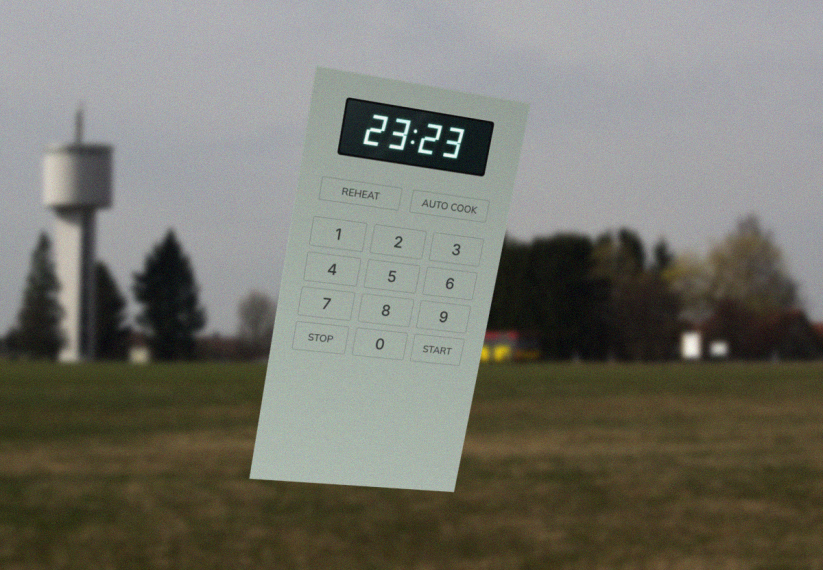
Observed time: 23:23
